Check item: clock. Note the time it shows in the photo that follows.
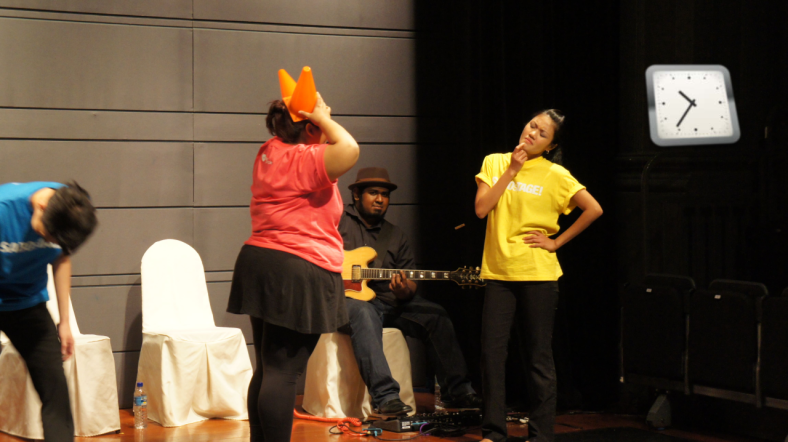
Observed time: 10:36
